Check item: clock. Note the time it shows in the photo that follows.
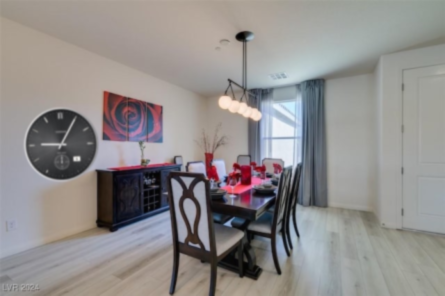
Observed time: 9:05
